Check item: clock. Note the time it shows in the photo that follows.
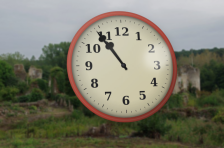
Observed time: 10:54
